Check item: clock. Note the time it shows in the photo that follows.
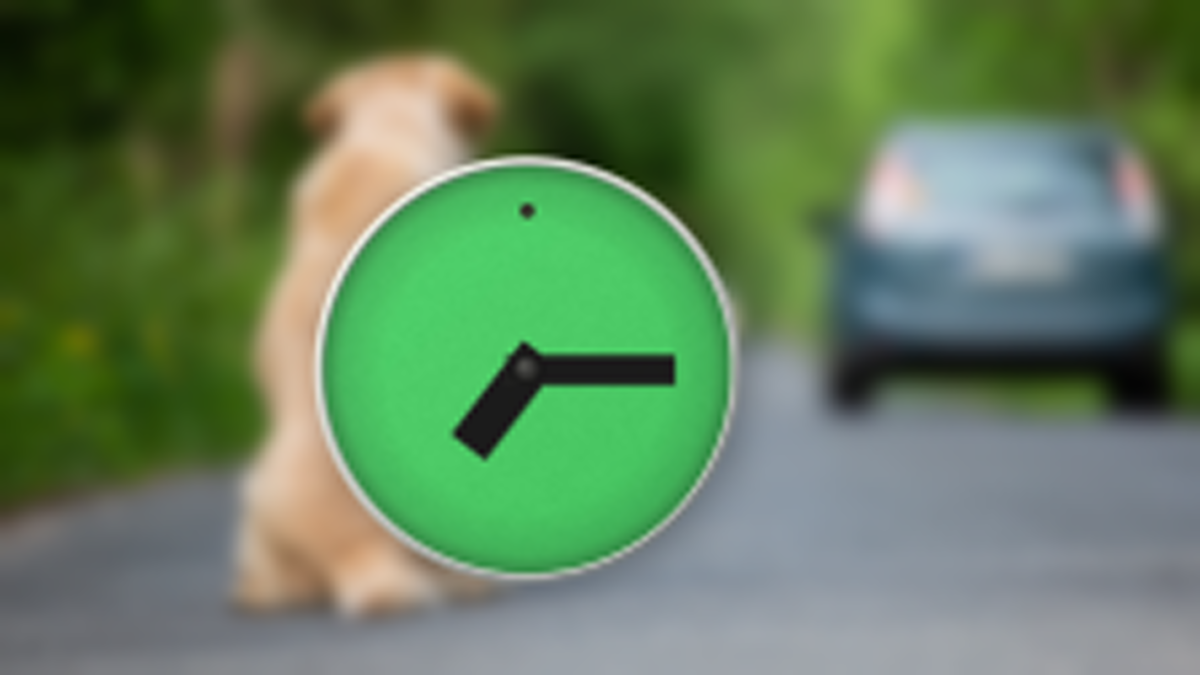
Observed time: 7:15
